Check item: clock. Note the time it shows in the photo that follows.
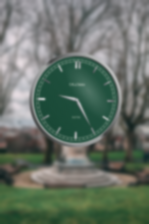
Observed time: 9:25
